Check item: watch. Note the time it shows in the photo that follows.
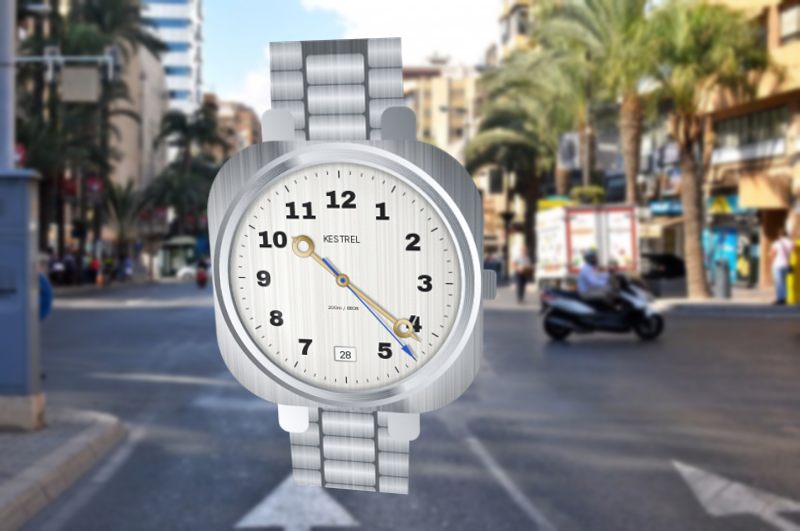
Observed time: 10:21:23
